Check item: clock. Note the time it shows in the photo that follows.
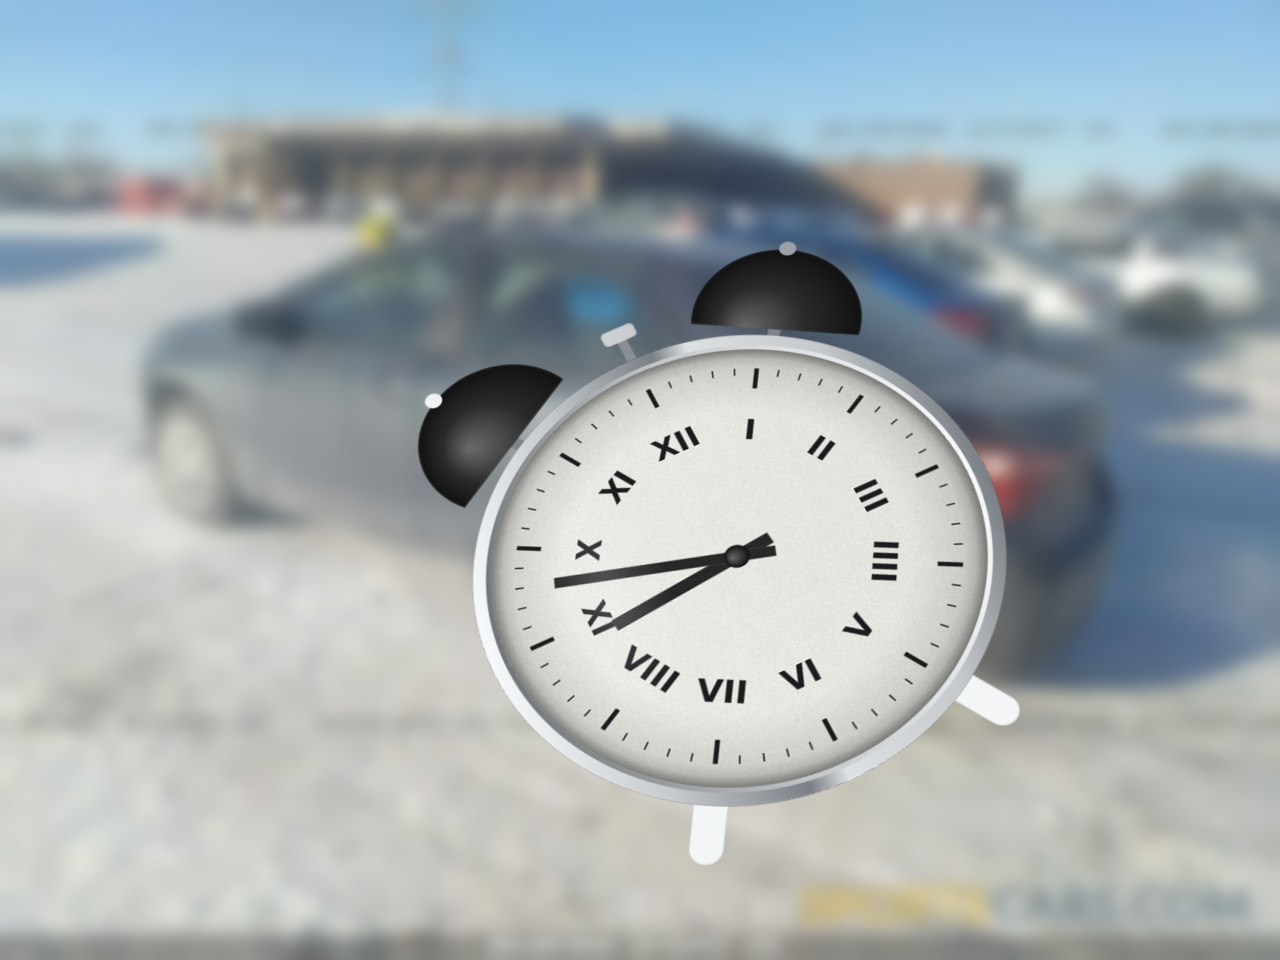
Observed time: 8:48
